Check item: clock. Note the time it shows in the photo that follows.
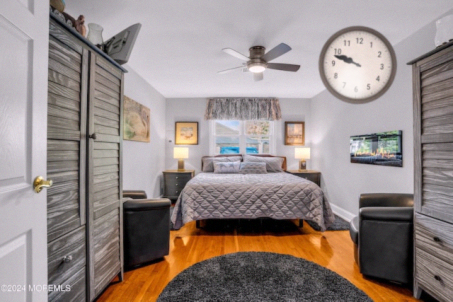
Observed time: 9:48
